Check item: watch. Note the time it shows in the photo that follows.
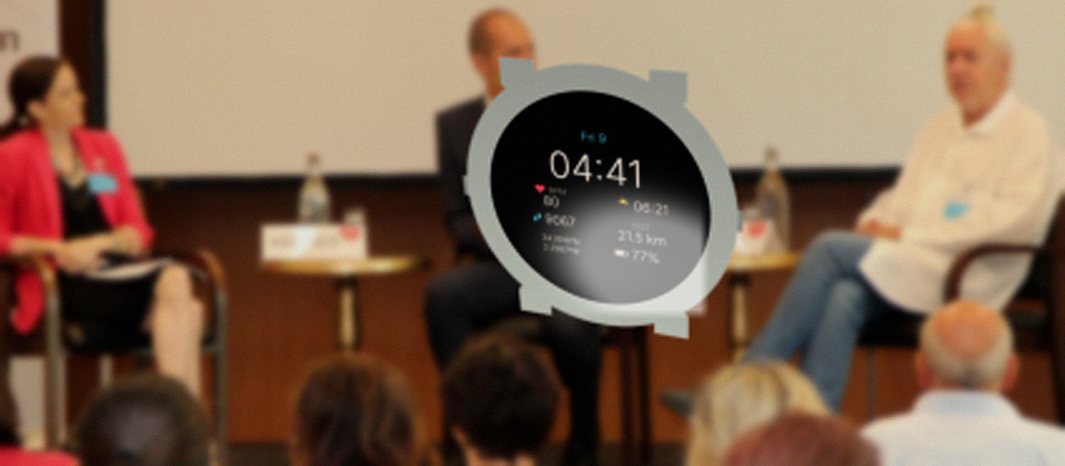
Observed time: 4:41
